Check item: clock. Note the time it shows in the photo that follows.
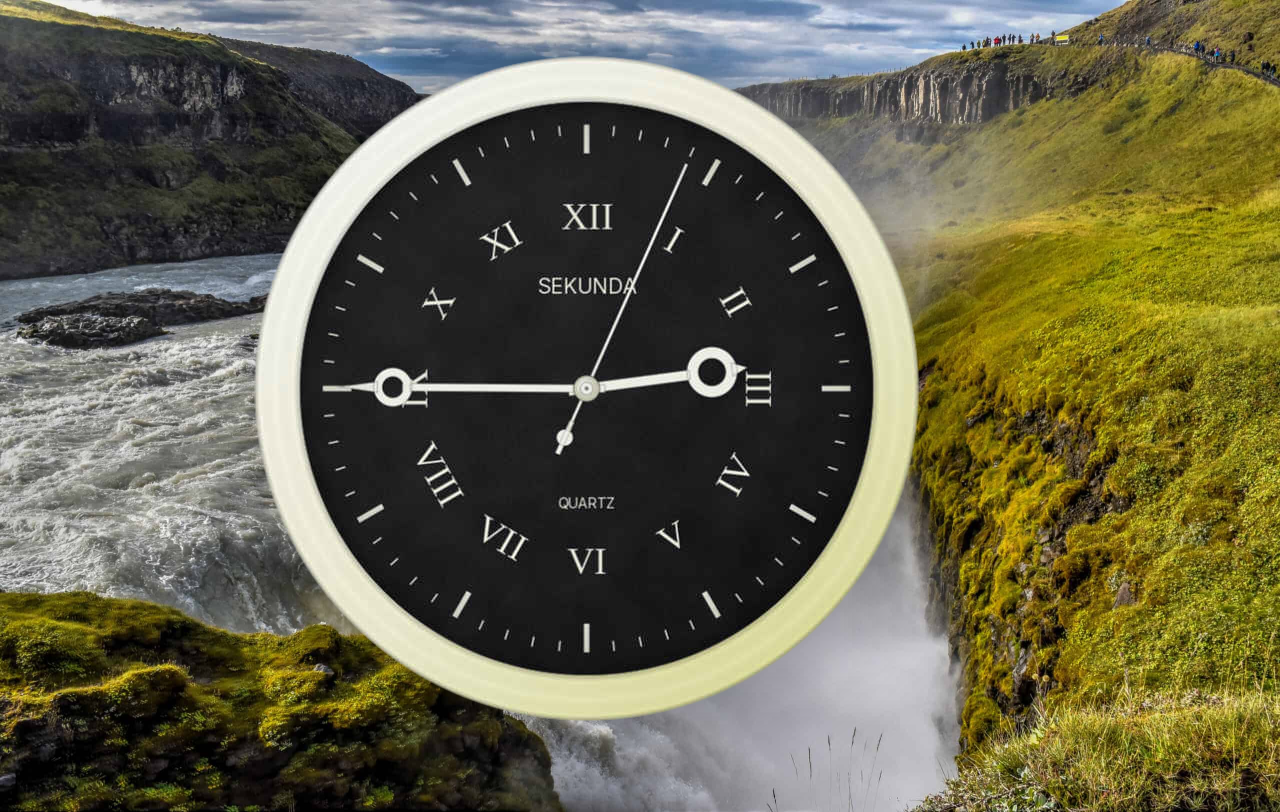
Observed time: 2:45:04
